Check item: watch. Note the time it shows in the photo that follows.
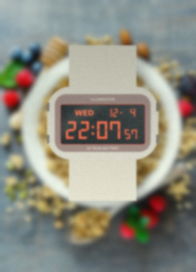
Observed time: 22:07
